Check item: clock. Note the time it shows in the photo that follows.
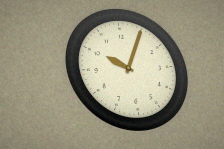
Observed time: 10:05
